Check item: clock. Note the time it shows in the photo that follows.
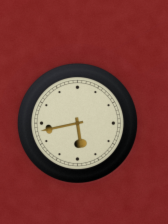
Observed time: 5:43
